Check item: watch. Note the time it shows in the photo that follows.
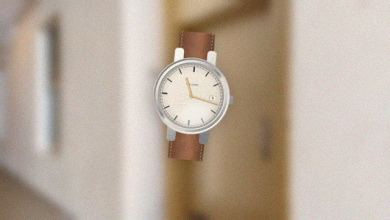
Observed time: 11:17
